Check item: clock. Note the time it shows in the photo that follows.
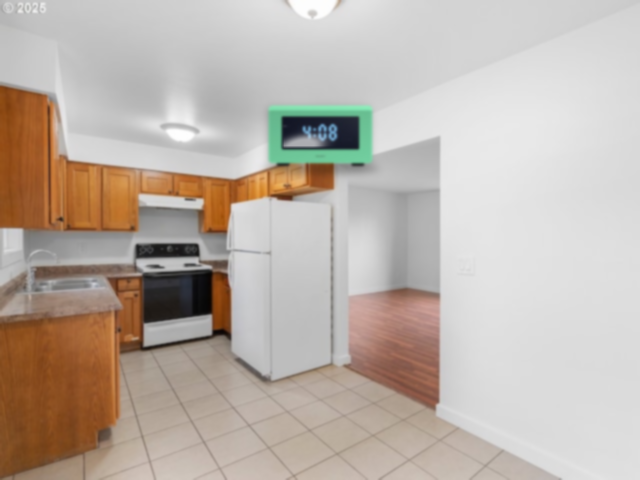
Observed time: 4:08
